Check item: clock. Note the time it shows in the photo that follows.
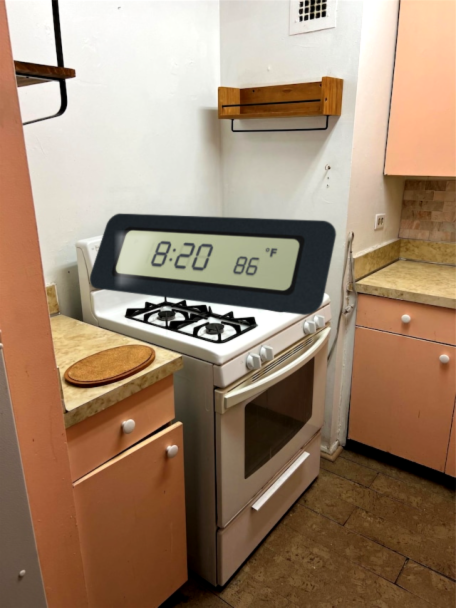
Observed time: 8:20
